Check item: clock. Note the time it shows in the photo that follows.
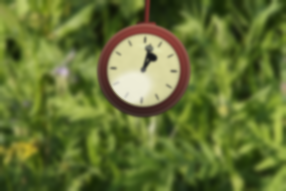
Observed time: 1:02
